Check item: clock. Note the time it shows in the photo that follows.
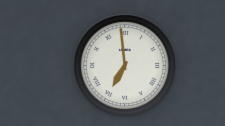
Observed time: 6:59
